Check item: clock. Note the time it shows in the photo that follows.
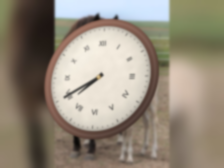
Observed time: 7:40
